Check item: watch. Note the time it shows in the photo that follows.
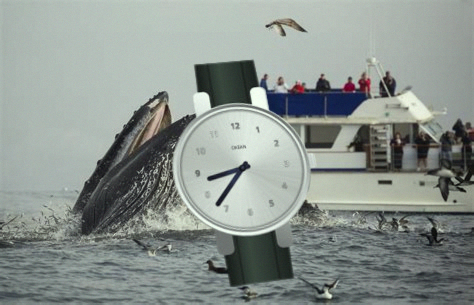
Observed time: 8:37
